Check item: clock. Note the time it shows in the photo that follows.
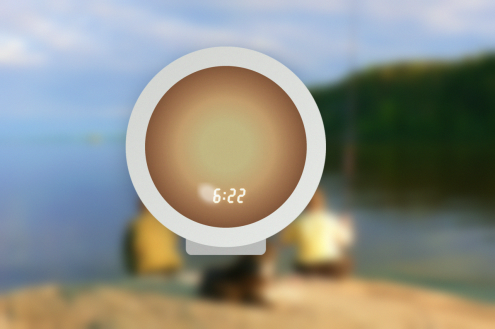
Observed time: 6:22
